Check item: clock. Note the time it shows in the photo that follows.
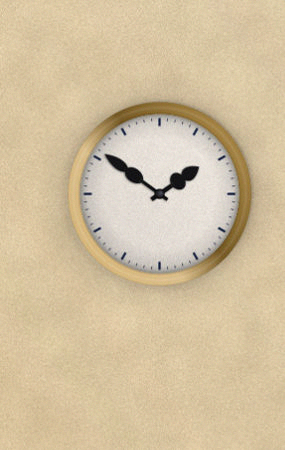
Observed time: 1:51
